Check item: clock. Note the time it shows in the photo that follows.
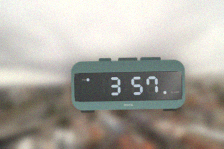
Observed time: 3:57
